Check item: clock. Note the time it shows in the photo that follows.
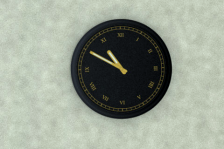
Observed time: 10:50
